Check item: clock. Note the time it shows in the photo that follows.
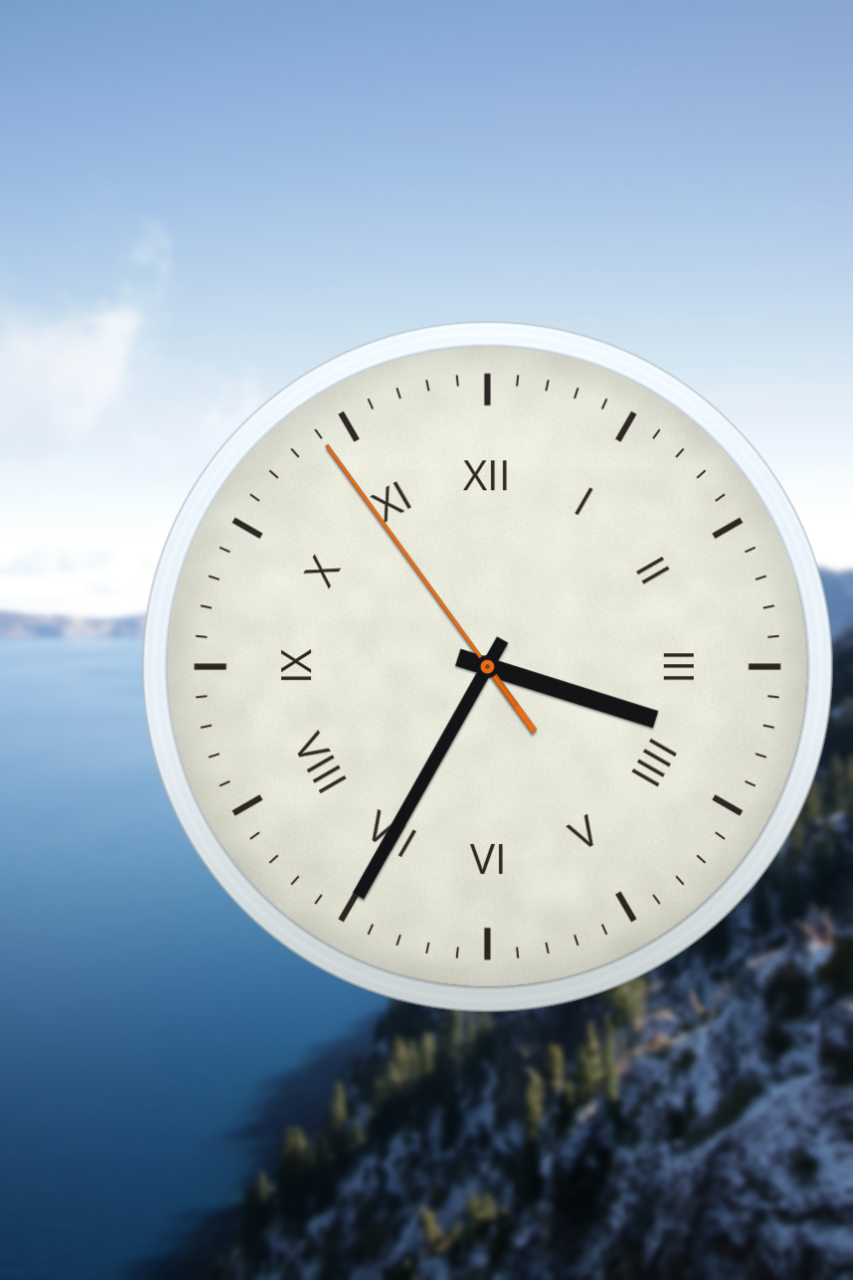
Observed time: 3:34:54
